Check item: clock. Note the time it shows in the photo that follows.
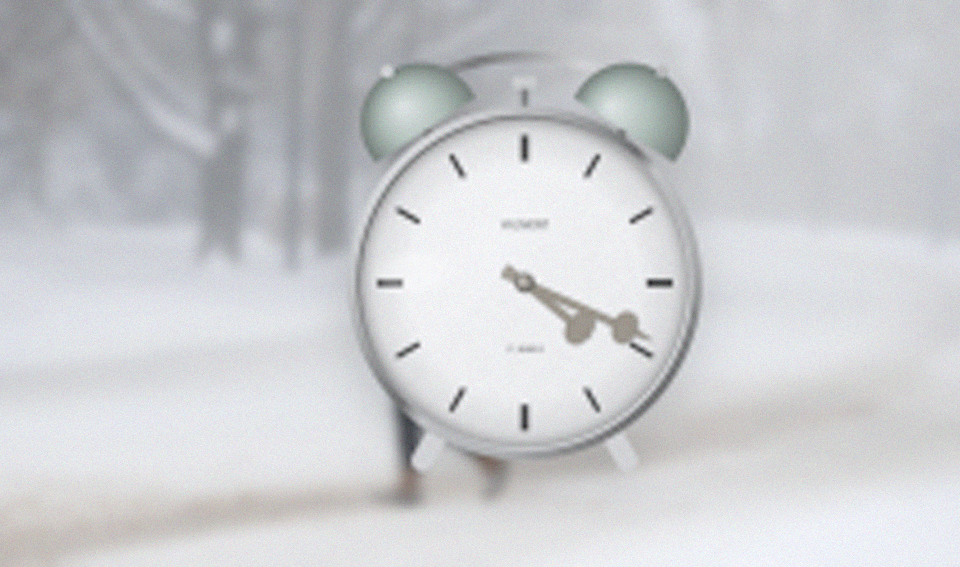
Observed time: 4:19
